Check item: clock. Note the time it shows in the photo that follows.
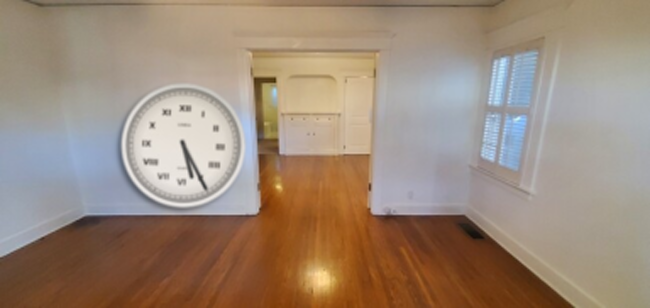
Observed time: 5:25
